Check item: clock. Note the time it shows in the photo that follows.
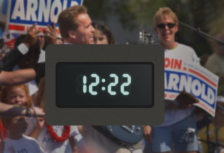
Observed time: 12:22
